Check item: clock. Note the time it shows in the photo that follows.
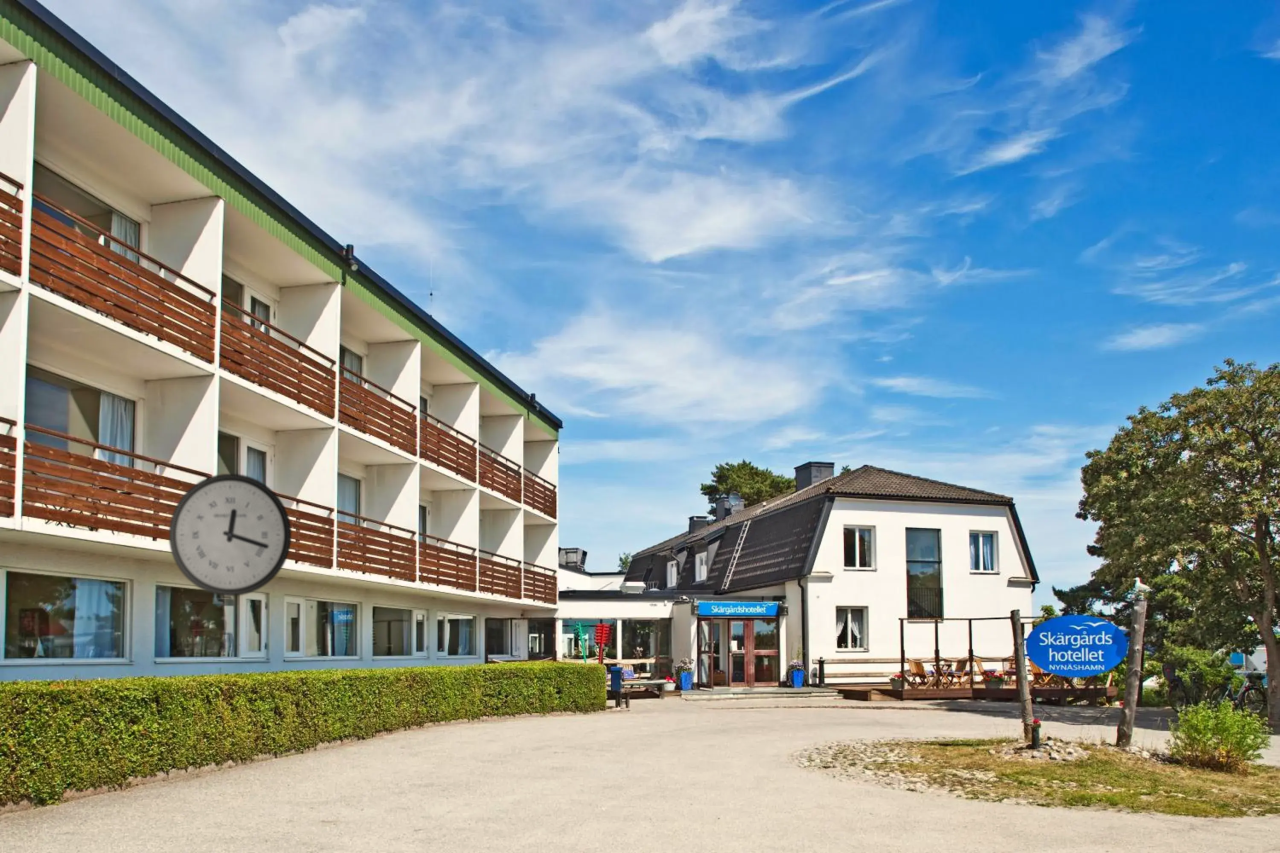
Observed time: 12:18
